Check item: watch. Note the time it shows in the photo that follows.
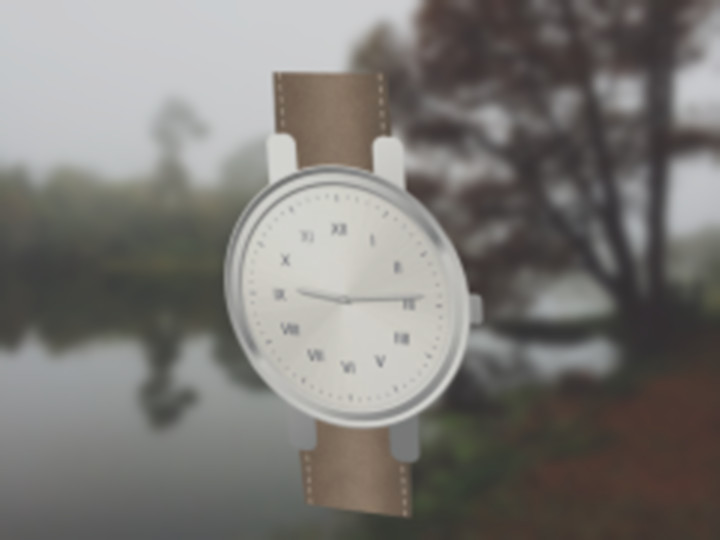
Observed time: 9:14
